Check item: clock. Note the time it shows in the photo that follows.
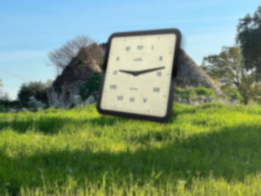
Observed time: 9:13
